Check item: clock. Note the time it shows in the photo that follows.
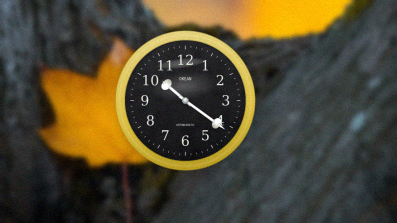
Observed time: 10:21
